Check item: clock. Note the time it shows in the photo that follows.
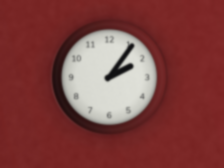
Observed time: 2:06
